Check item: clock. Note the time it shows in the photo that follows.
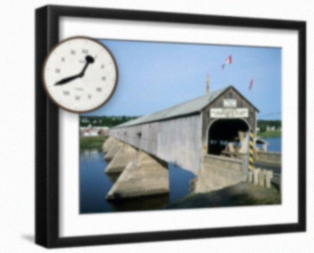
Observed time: 12:40
